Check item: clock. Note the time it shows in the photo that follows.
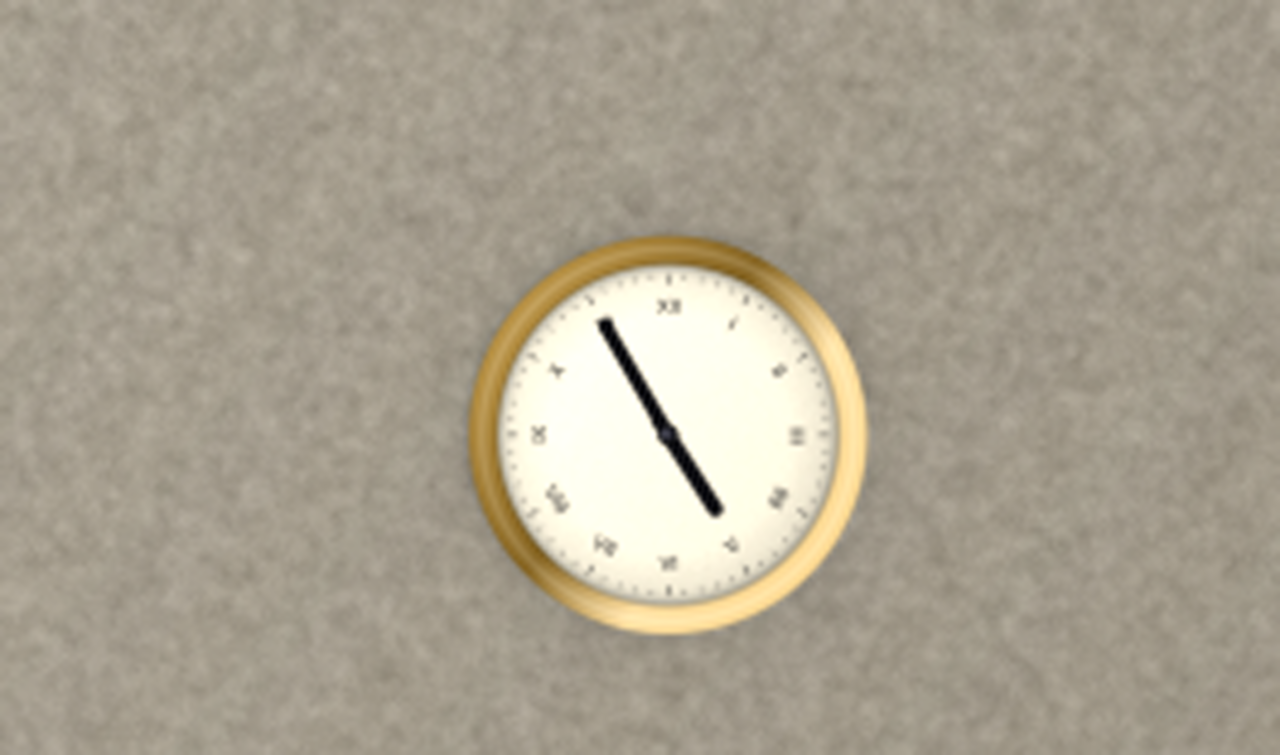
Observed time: 4:55
